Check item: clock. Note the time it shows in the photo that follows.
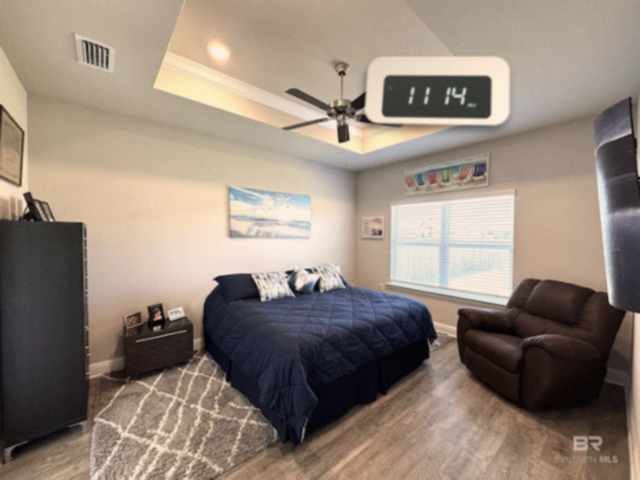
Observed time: 11:14
